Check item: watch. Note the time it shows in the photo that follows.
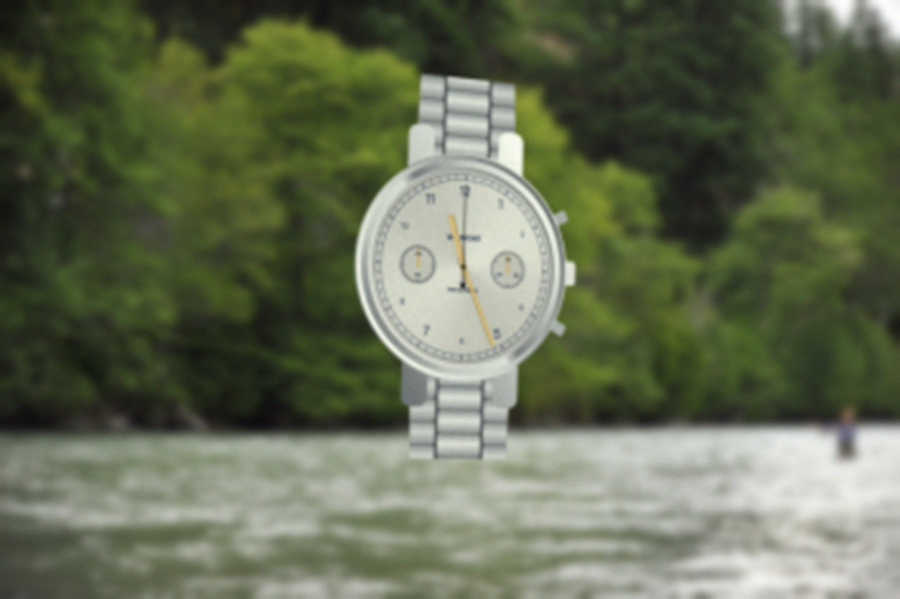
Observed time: 11:26
